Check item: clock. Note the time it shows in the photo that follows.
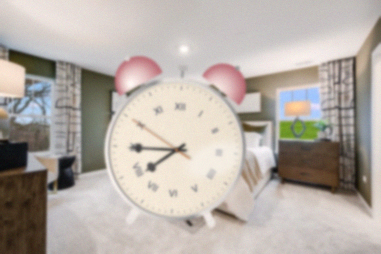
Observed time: 7:44:50
